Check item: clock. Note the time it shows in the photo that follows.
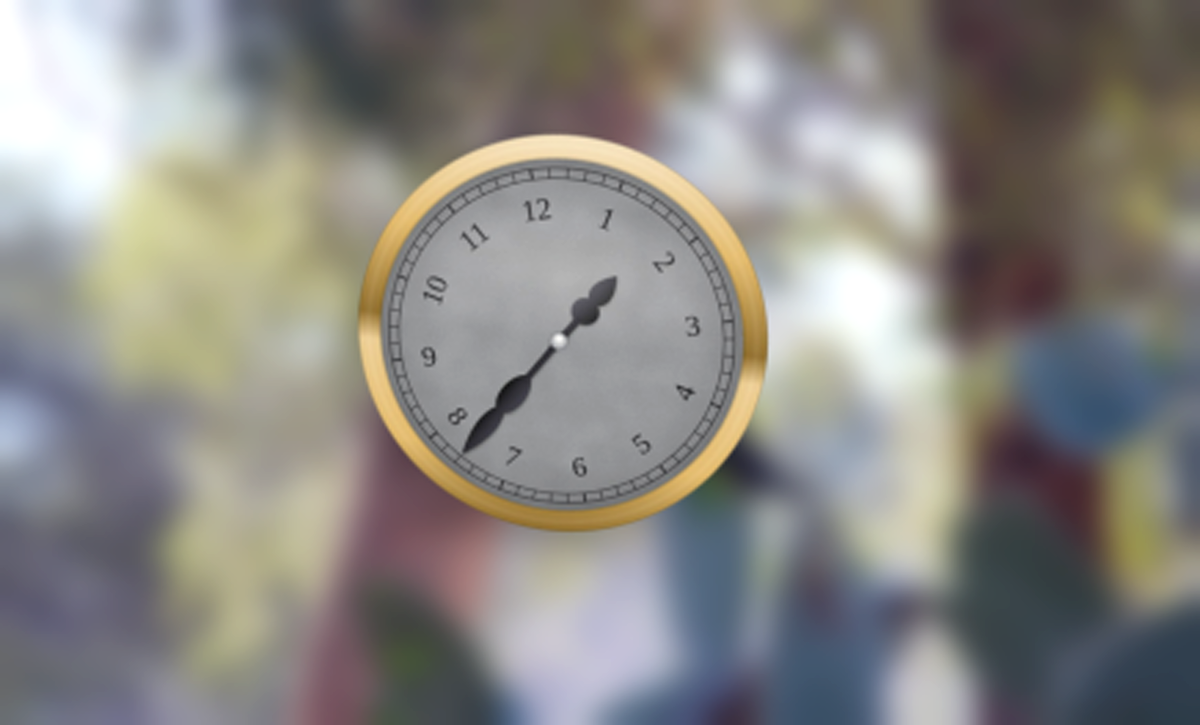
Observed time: 1:38
